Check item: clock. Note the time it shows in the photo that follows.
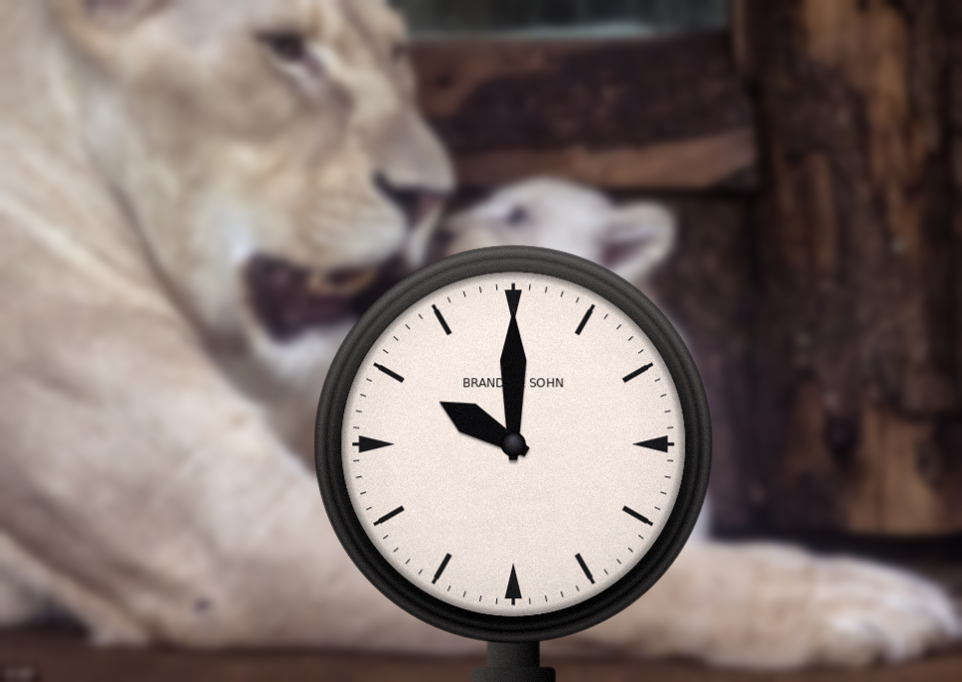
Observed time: 10:00
